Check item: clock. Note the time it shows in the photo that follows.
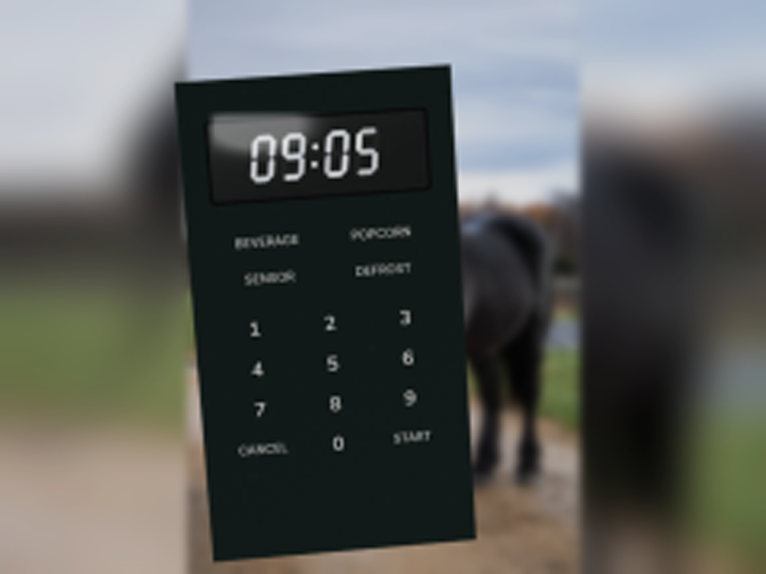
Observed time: 9:05
